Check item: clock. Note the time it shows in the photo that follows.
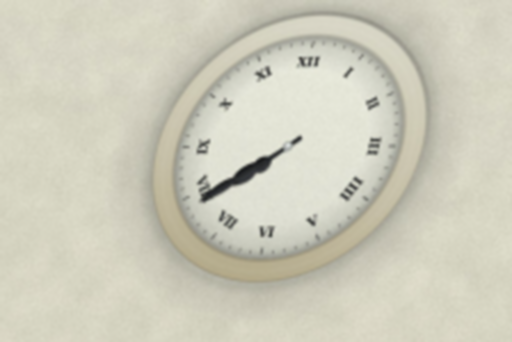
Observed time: 7:39
